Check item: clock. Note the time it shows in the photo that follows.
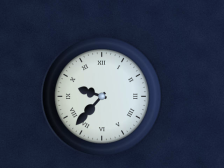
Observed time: 9:37
